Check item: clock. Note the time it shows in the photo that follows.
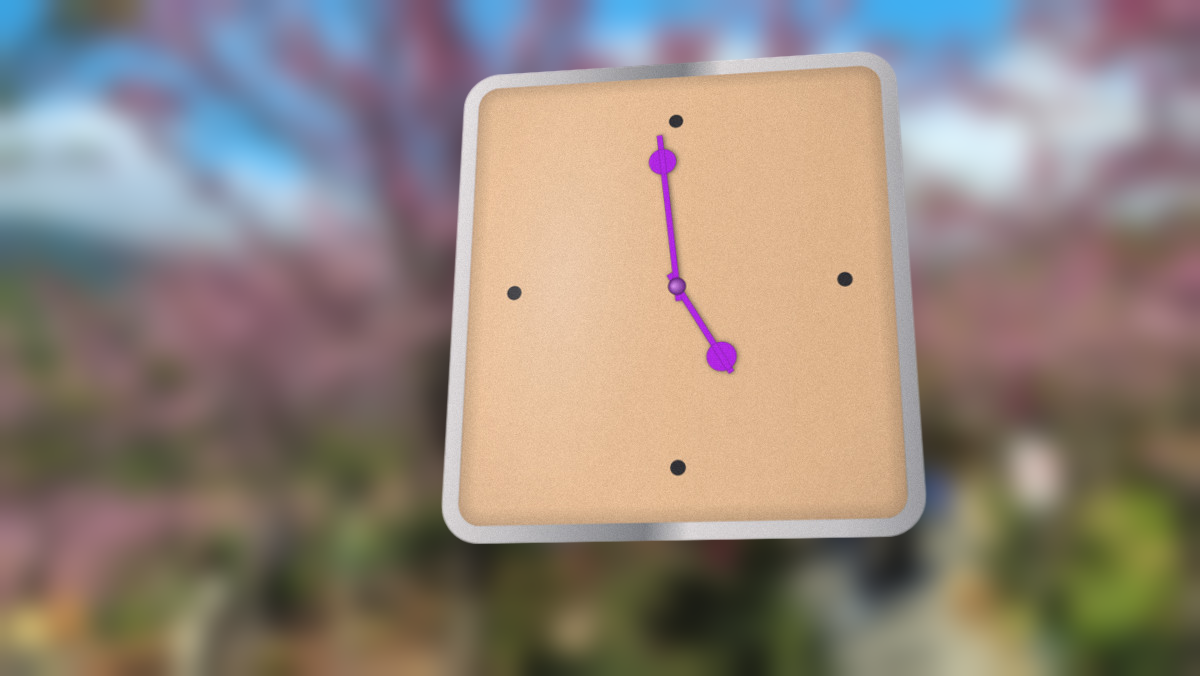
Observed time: 4:59
